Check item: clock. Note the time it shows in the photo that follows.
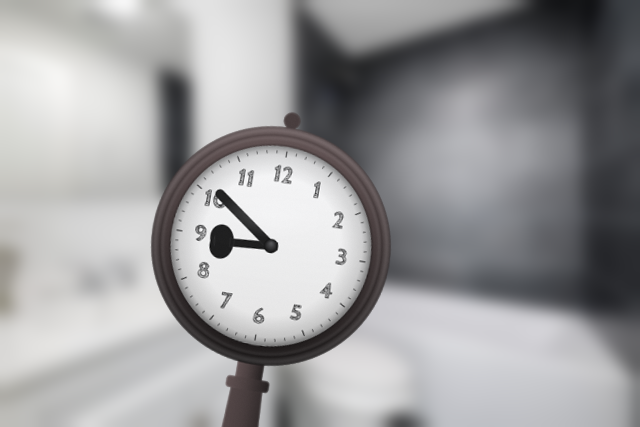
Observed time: 8:51
